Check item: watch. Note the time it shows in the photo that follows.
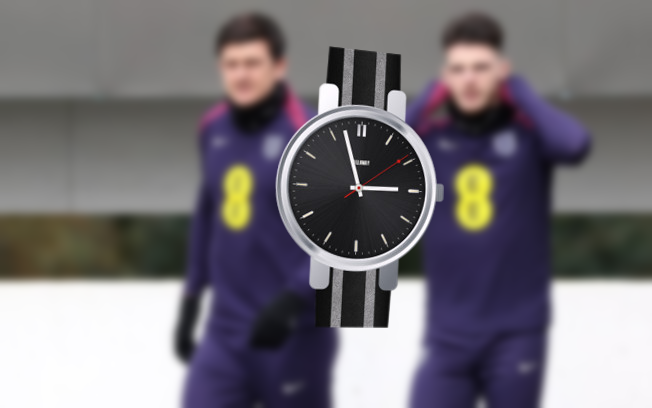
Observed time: 2:57:09
